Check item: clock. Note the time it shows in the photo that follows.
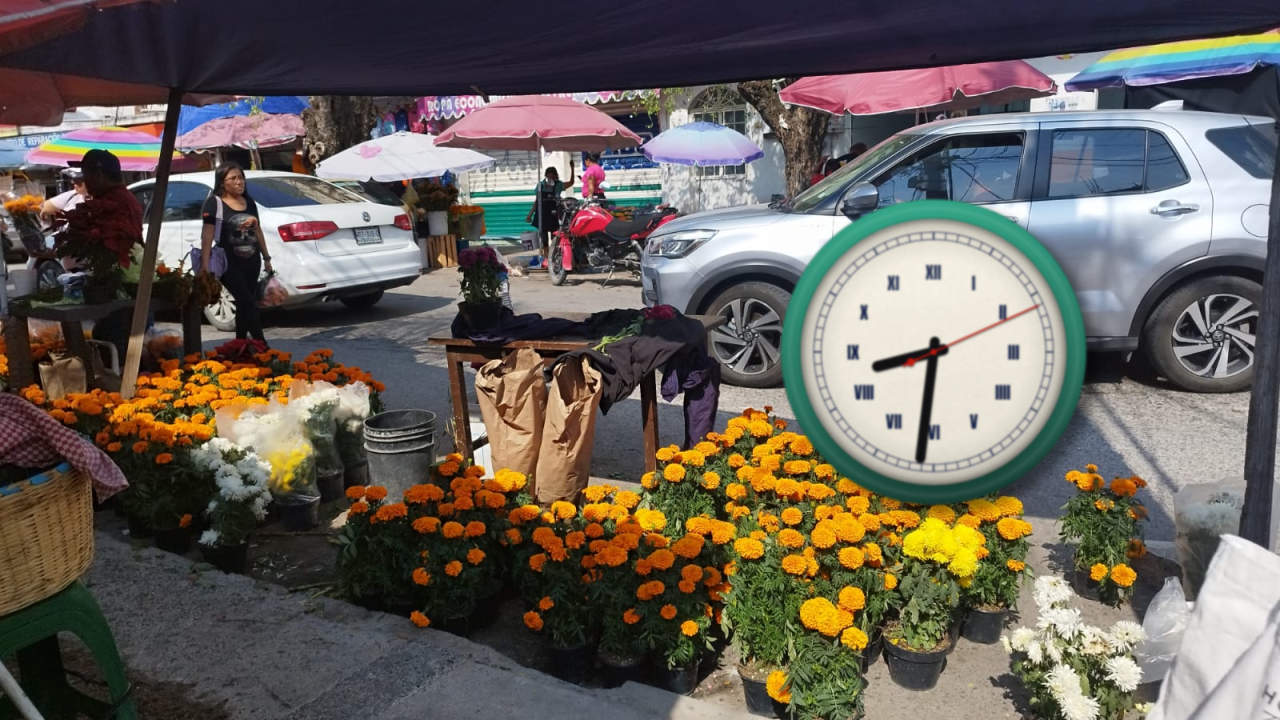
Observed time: 8:31:11
